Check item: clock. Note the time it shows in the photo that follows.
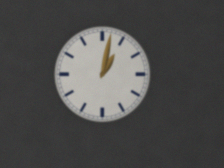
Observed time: 1:02
